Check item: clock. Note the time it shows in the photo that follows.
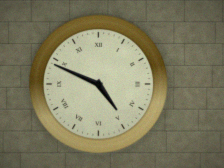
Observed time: 4:49
